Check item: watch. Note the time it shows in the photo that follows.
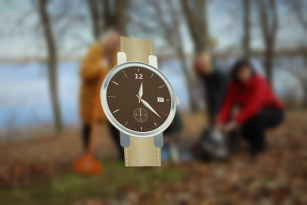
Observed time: 12:22
